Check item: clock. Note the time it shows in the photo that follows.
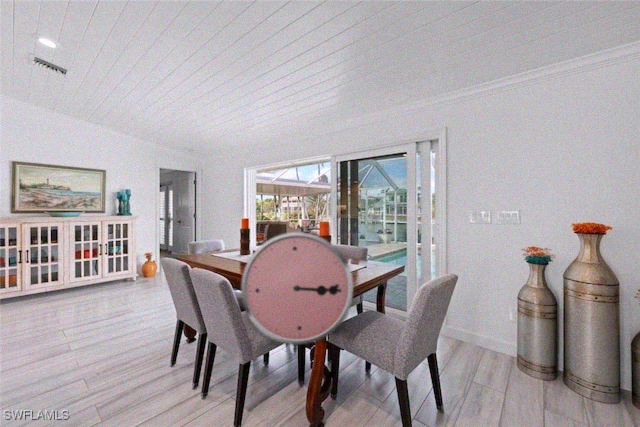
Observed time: 3:16
